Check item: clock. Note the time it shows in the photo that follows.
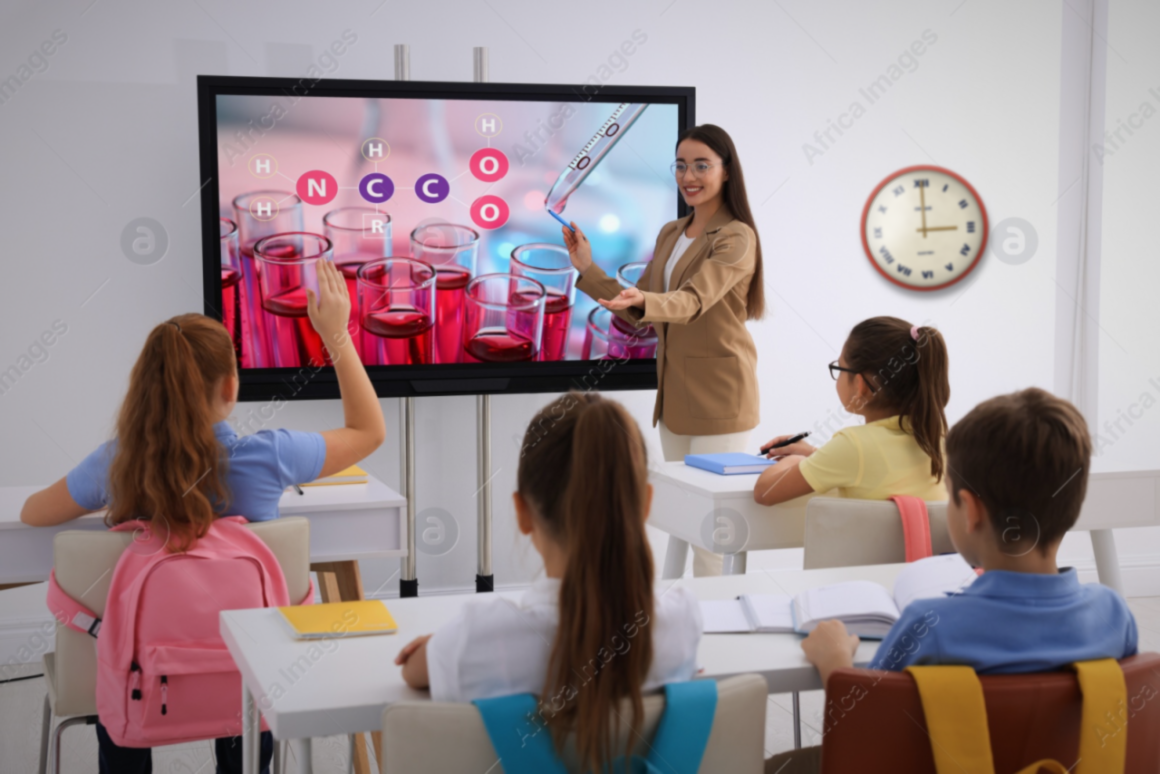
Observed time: 3:00
